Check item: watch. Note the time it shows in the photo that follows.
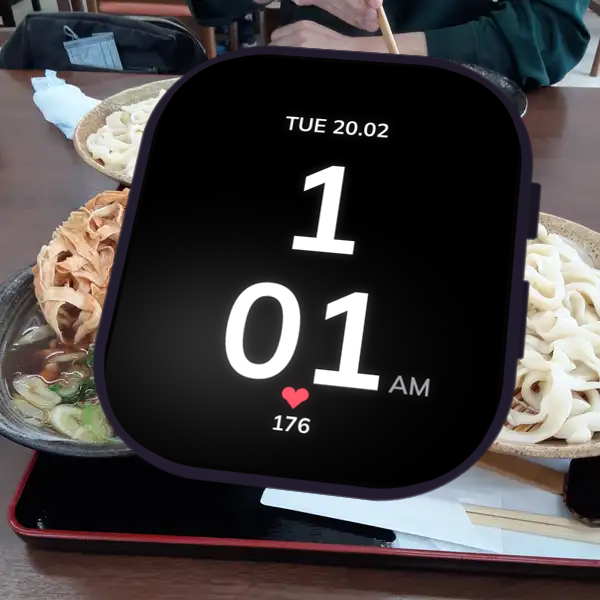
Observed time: 1:01
